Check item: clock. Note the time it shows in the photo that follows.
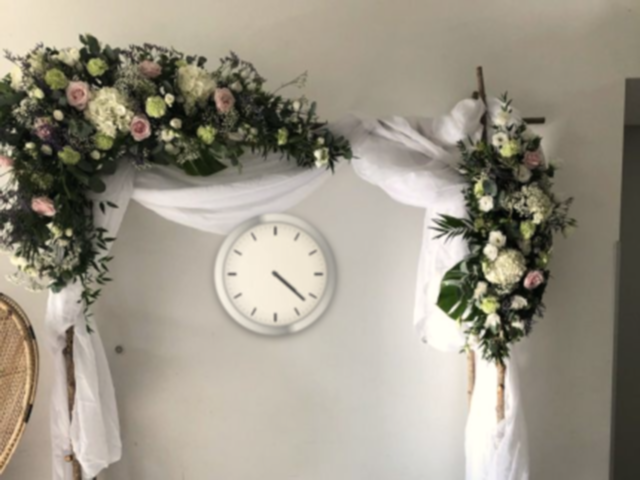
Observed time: 4:22
